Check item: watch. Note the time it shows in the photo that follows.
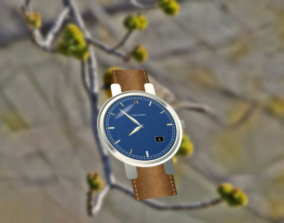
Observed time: 7:53
